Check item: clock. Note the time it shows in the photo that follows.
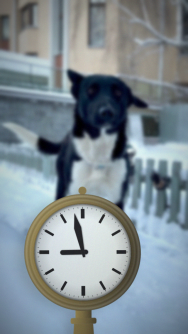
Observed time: 8:58
